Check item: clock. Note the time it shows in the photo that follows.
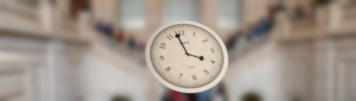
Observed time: 3:58
